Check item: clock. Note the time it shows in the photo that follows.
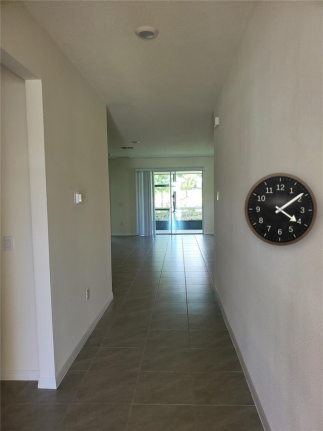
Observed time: 4:09
